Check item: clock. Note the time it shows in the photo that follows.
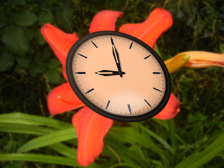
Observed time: 9:00
